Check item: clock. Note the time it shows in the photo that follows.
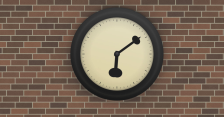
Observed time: 6:09
